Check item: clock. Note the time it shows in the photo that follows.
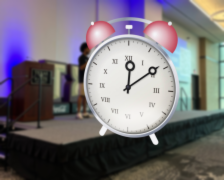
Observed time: 12:09
